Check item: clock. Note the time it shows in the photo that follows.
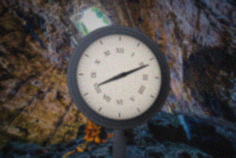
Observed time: 8:11
